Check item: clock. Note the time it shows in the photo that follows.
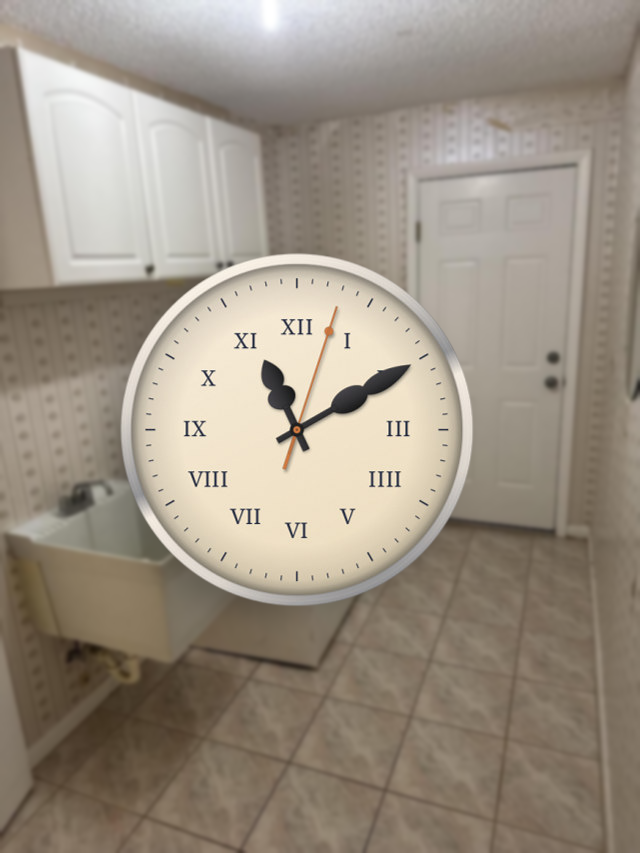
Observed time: 11:10:03
